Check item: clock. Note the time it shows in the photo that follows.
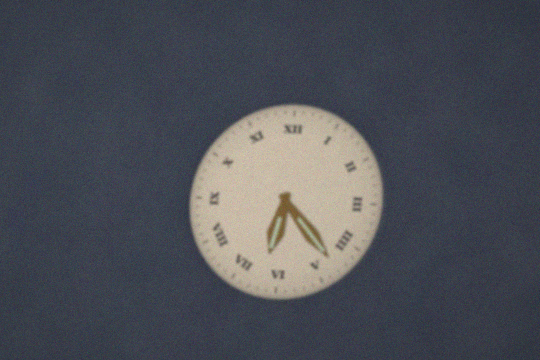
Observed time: 6:23
